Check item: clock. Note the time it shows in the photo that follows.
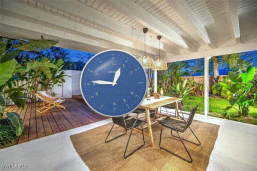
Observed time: 12:46
